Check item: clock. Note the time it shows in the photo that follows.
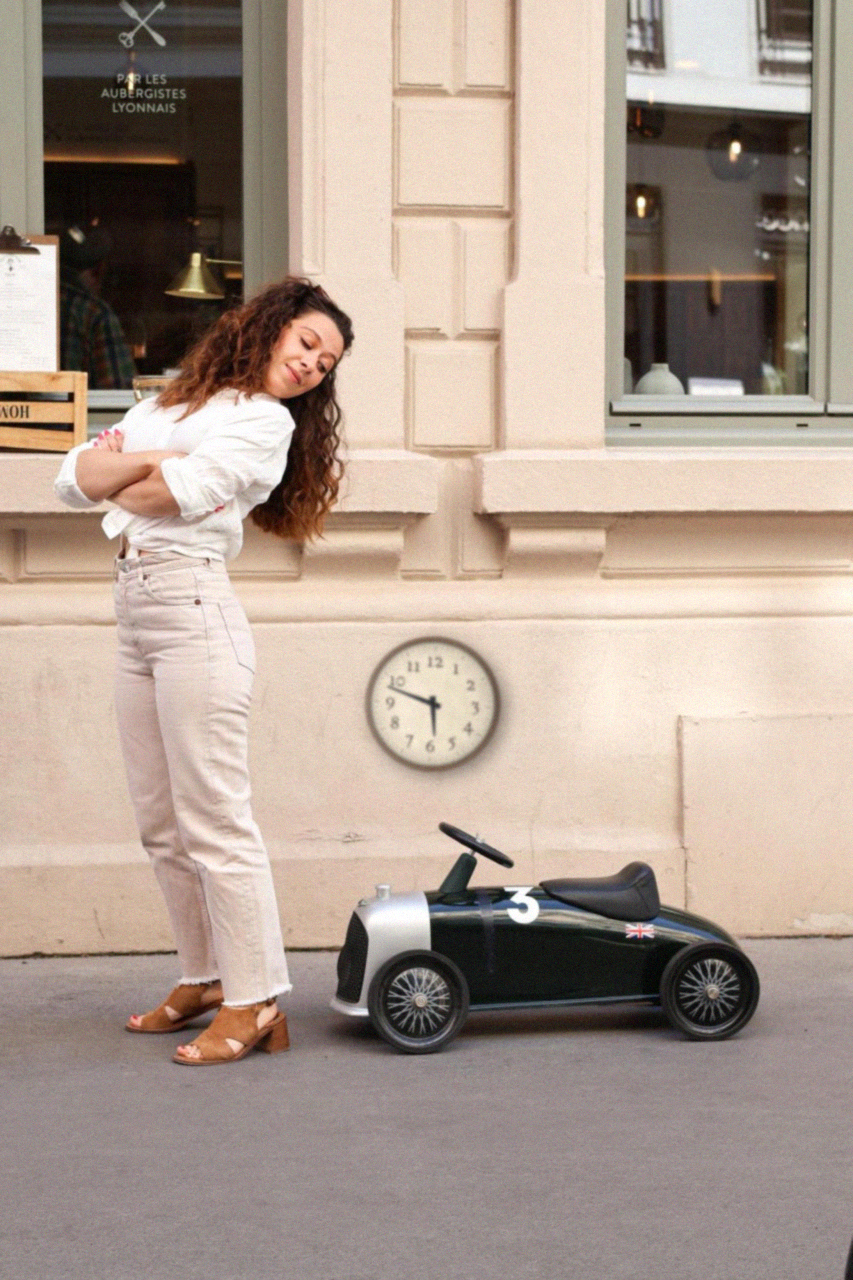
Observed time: 5:48
